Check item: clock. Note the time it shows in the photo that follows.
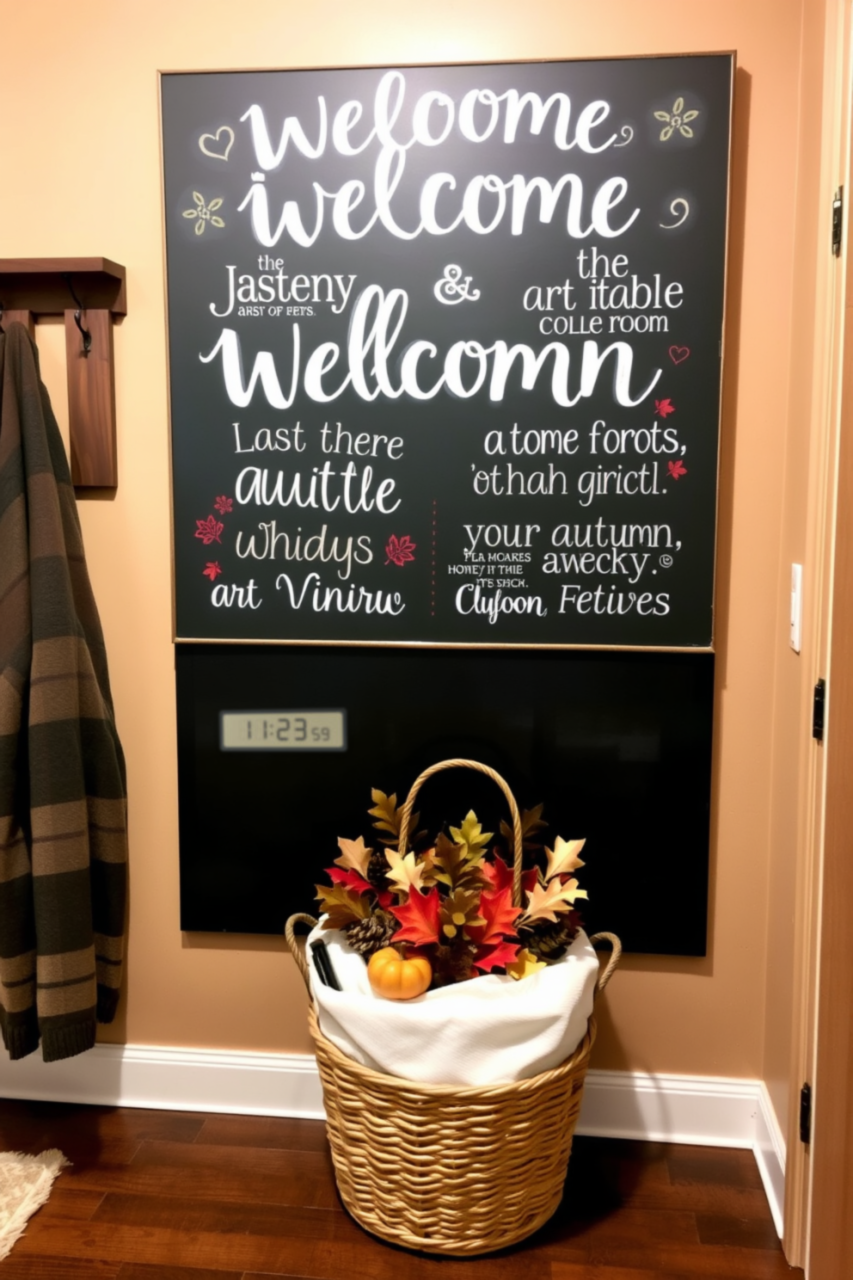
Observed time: 11:23
